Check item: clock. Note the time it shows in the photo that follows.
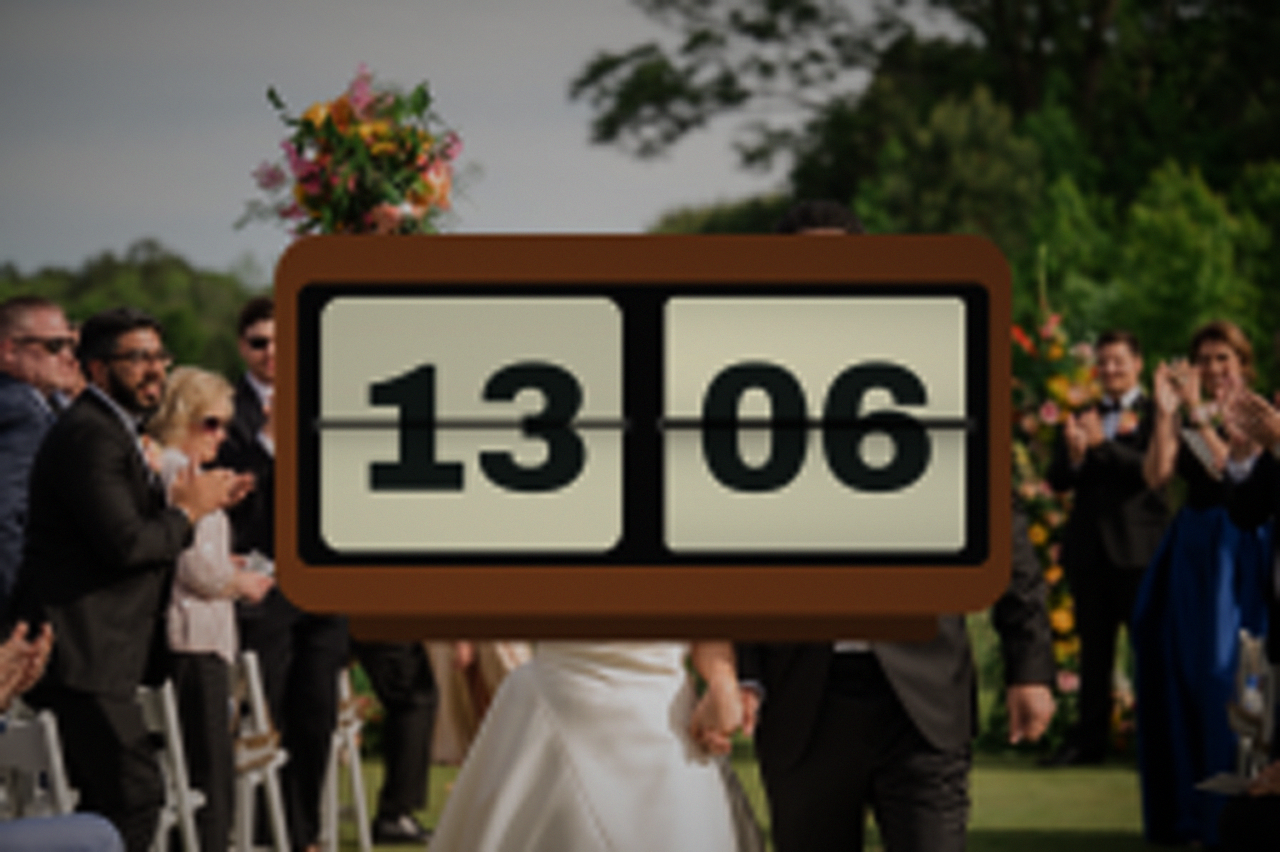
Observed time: 13:06
